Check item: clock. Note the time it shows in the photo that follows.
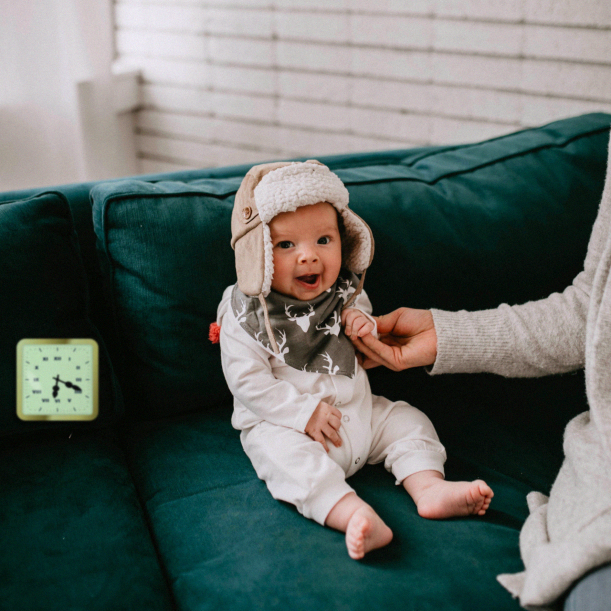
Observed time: 6:19
